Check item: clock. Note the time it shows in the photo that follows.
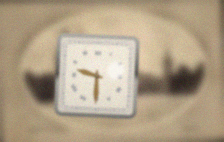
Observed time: 9:30
